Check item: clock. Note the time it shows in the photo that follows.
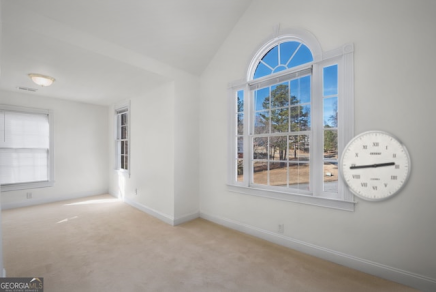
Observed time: 2:44
